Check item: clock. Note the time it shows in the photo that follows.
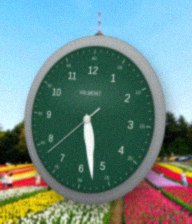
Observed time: 5:27:38
